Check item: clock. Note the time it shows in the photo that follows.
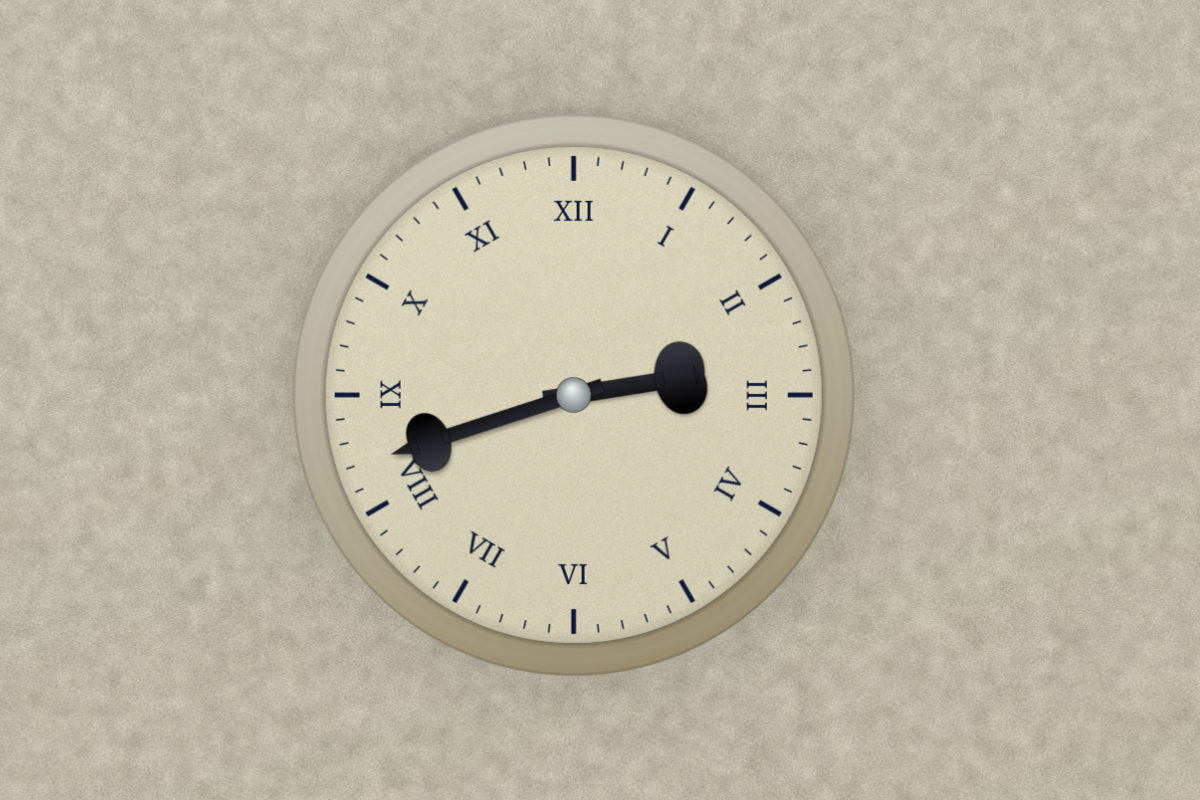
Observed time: 2:42
